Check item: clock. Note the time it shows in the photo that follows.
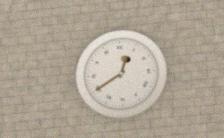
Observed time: 12:40
